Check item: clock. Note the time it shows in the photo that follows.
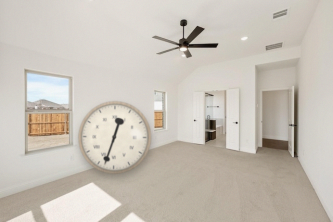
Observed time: 12:33
